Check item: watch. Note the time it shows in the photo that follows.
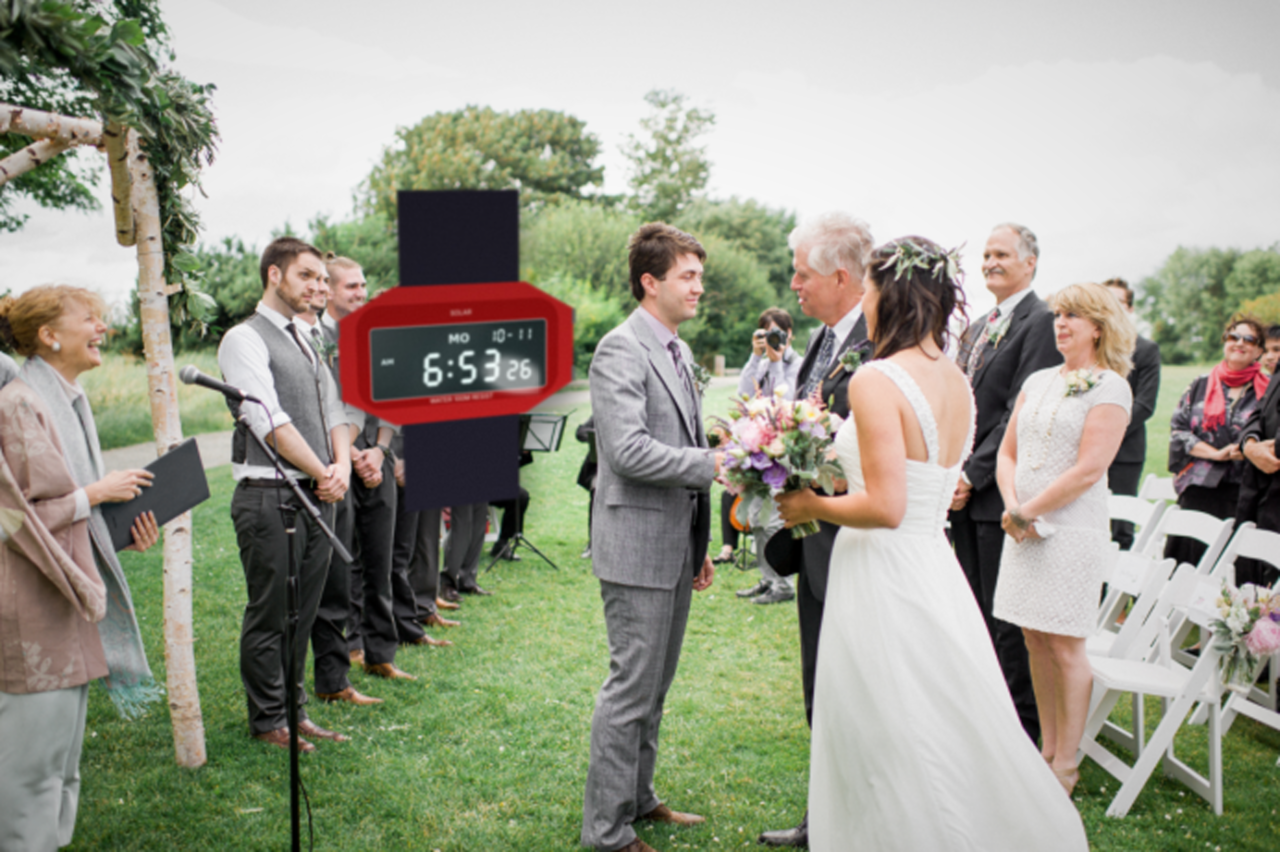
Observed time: 6:53:26
